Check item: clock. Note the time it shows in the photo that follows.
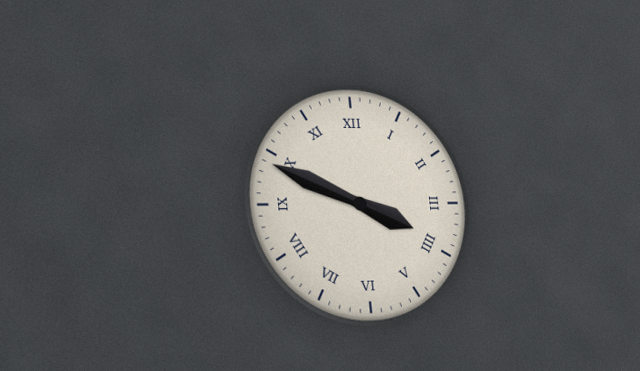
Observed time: 3:49
